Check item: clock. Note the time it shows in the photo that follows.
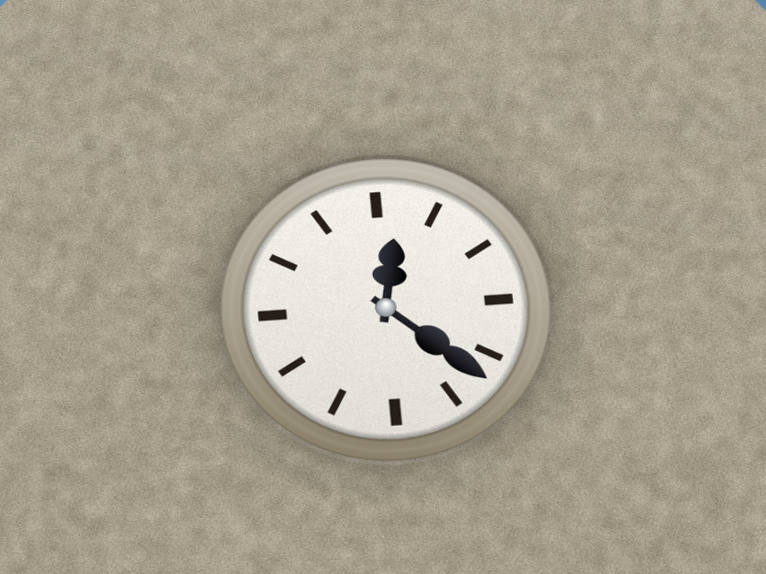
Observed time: 12:22
